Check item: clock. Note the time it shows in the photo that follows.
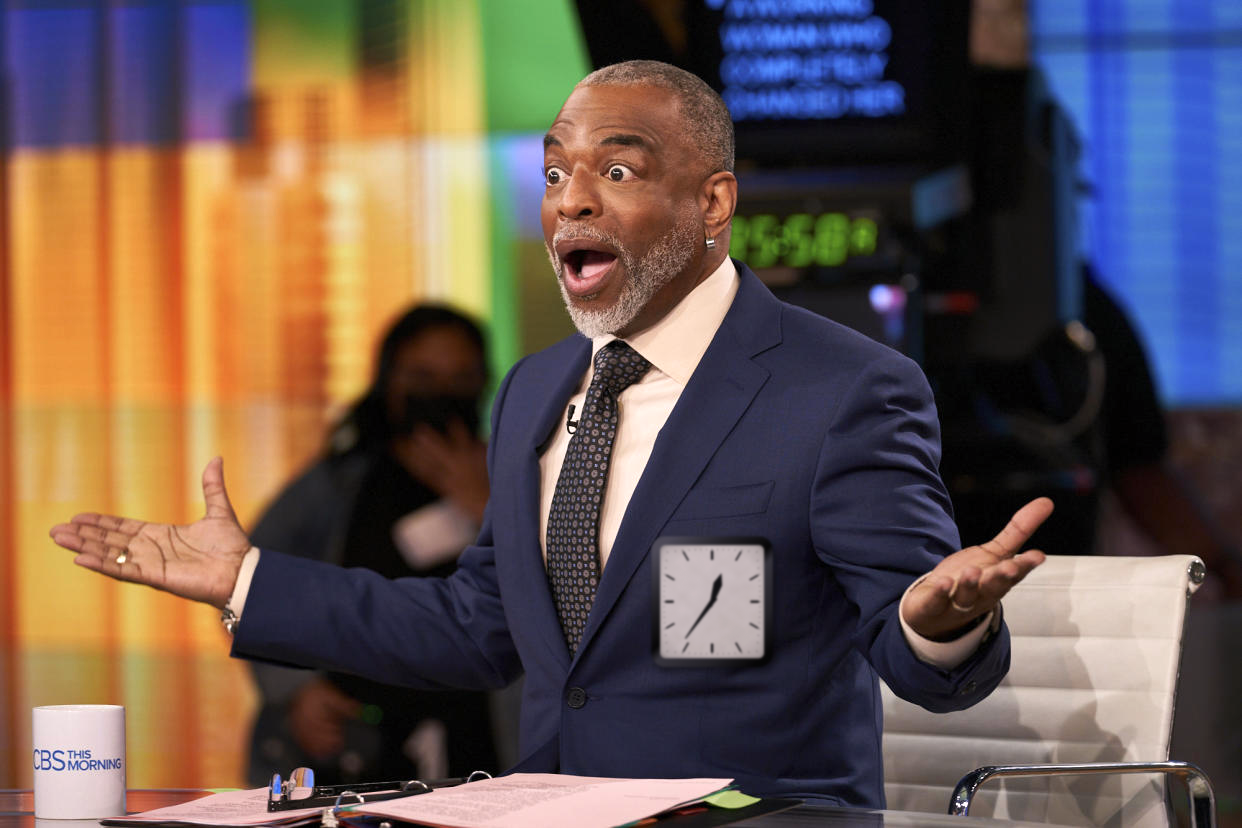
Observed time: 12:36
